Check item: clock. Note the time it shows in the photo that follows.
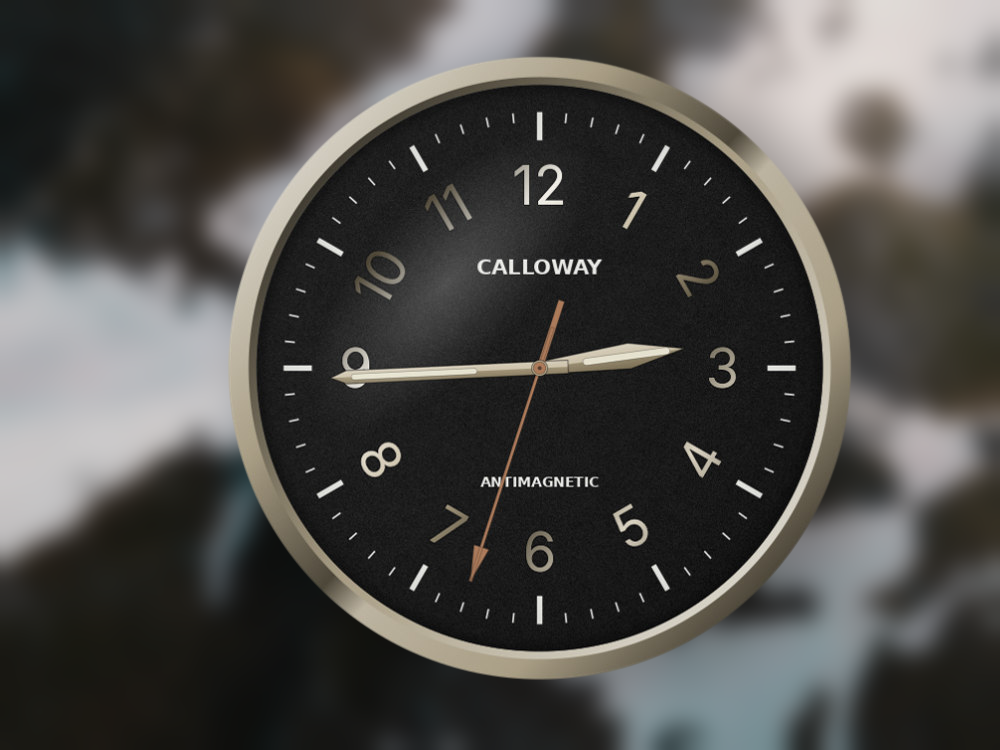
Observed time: 2:44:33
